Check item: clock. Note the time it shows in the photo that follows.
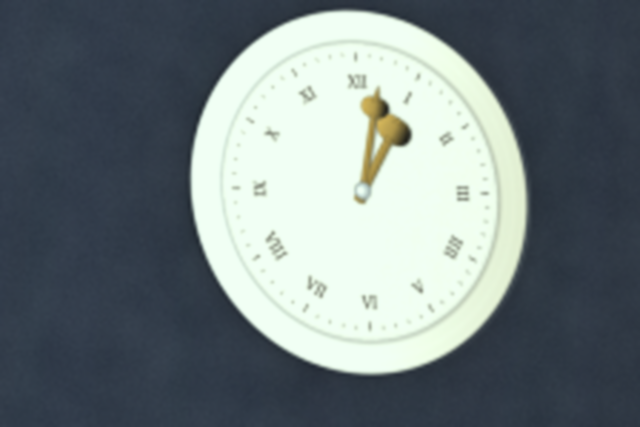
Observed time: 1:02
